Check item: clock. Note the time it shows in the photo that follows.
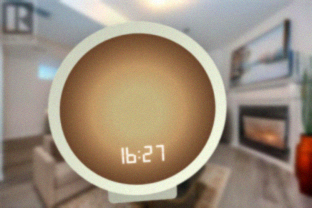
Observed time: 16:27
